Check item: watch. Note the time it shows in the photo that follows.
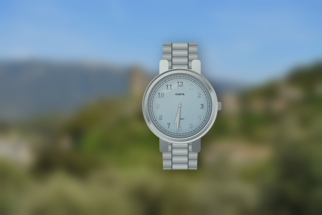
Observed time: 6:31
